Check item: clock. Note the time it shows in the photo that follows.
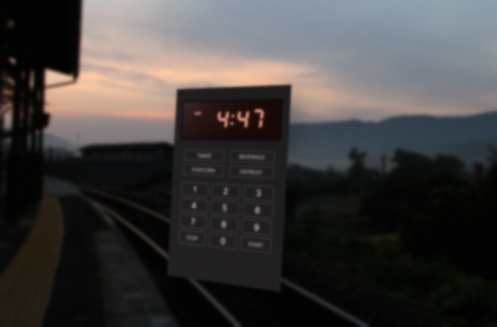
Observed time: 4:47
